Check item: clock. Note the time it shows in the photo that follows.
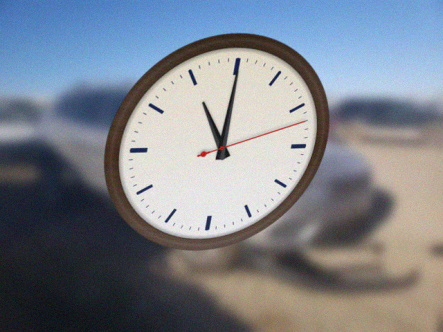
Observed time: 11:00:12
